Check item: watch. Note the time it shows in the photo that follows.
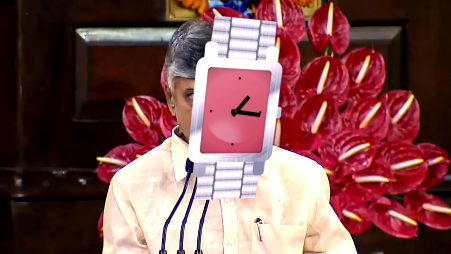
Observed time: 1:16
